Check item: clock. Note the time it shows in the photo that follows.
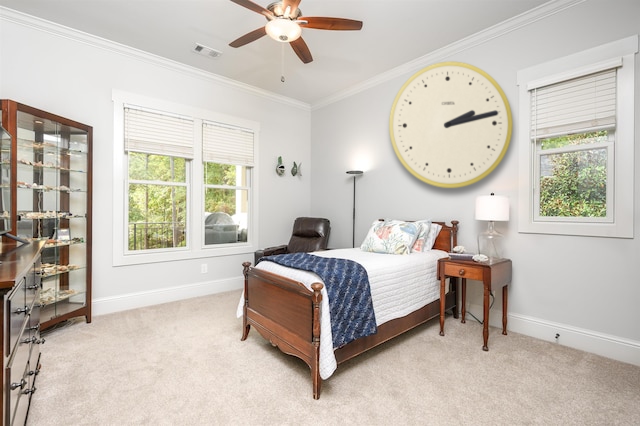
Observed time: 2:13
